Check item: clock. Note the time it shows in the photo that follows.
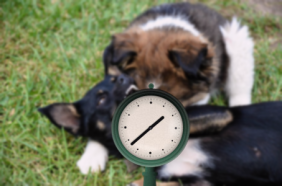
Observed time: 1:38
